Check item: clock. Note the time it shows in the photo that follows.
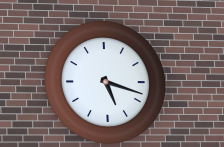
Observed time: 5:18
